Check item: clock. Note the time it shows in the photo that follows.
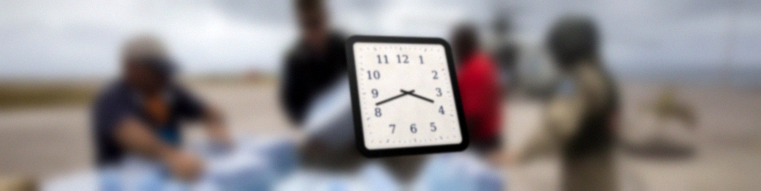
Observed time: 3:42
